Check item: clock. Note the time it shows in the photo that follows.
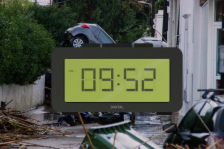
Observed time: 9:52
